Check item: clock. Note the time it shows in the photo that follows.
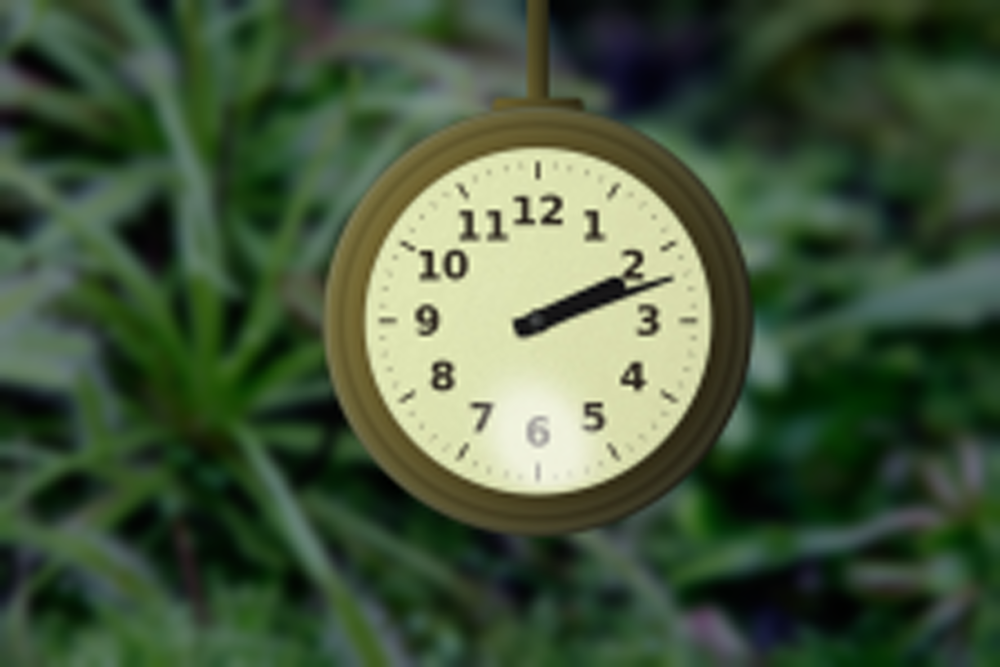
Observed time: 2:12
